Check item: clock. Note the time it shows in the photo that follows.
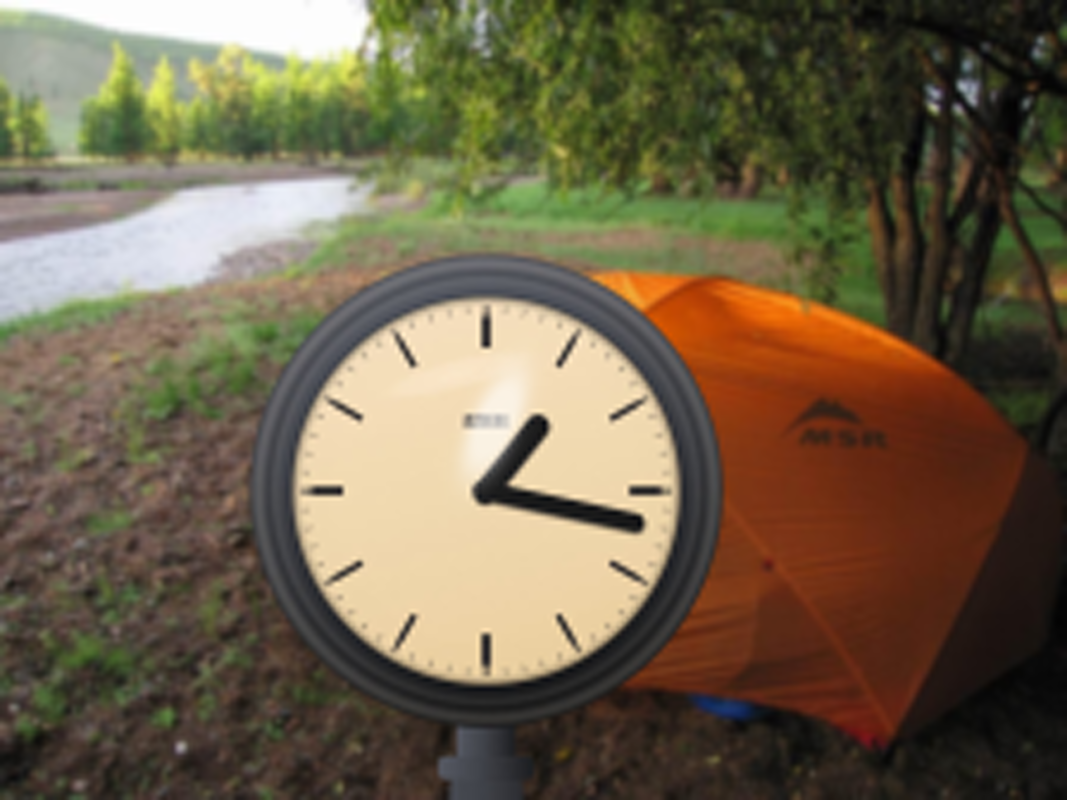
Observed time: 1:17
